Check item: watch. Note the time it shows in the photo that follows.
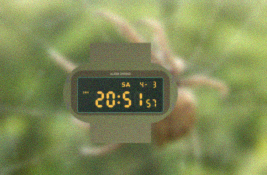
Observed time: 20:51
